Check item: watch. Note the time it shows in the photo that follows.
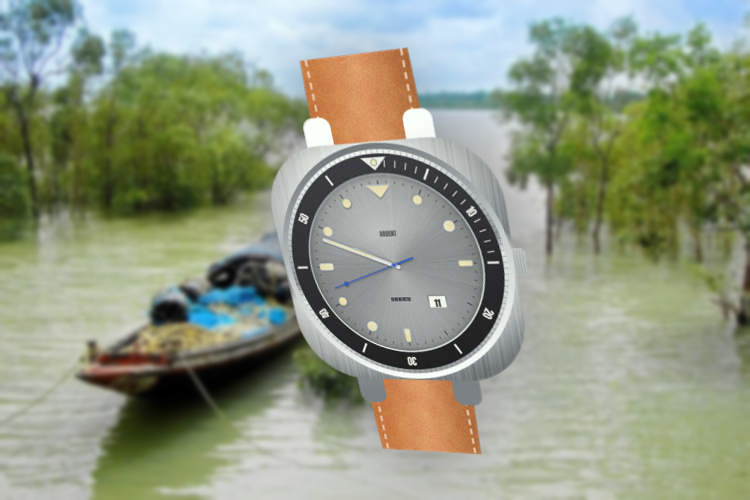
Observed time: 9:48:42
